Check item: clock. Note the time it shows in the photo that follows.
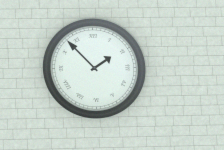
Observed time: 1:53
